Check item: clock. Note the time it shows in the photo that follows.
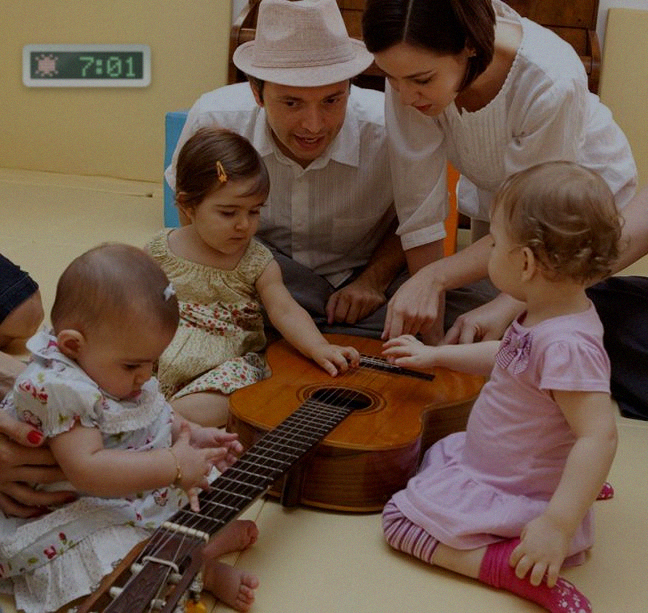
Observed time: 7:01
